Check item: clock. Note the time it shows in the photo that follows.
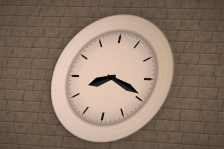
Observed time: 8:19
